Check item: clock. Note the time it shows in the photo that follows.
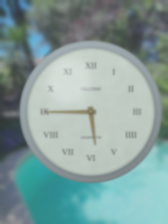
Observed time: 5:45
